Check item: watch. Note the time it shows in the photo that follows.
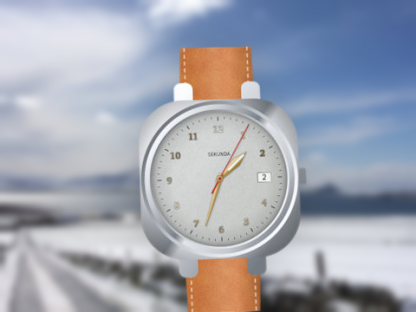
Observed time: 1:33:05
